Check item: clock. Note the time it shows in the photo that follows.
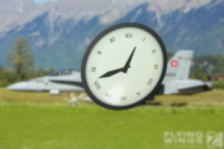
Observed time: 12:42
